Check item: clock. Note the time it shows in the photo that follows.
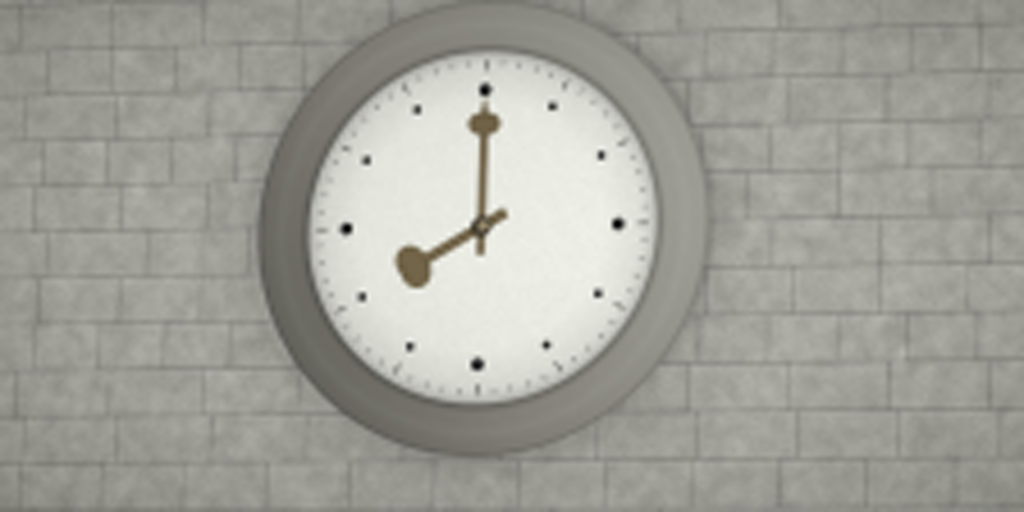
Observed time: 8:00
